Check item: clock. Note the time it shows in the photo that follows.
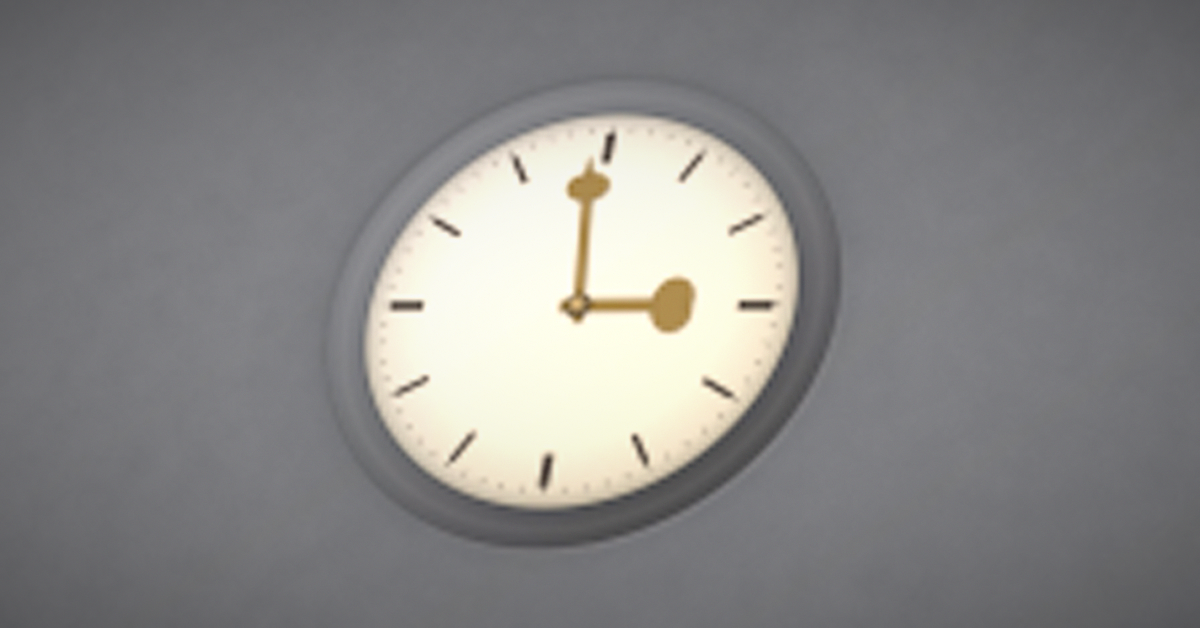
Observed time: 2:59
